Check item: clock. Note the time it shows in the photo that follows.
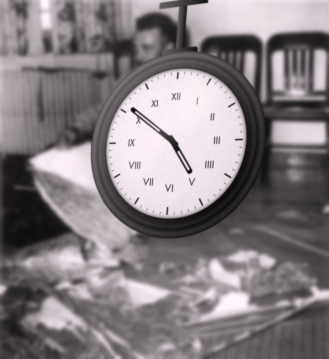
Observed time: 4:51
